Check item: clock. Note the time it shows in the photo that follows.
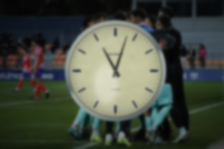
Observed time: 11:03
